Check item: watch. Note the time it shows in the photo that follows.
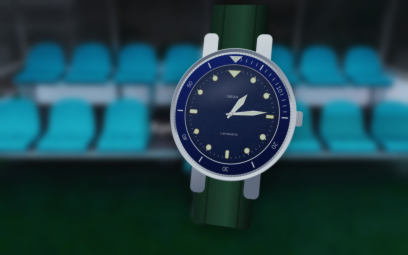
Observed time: 1:14
